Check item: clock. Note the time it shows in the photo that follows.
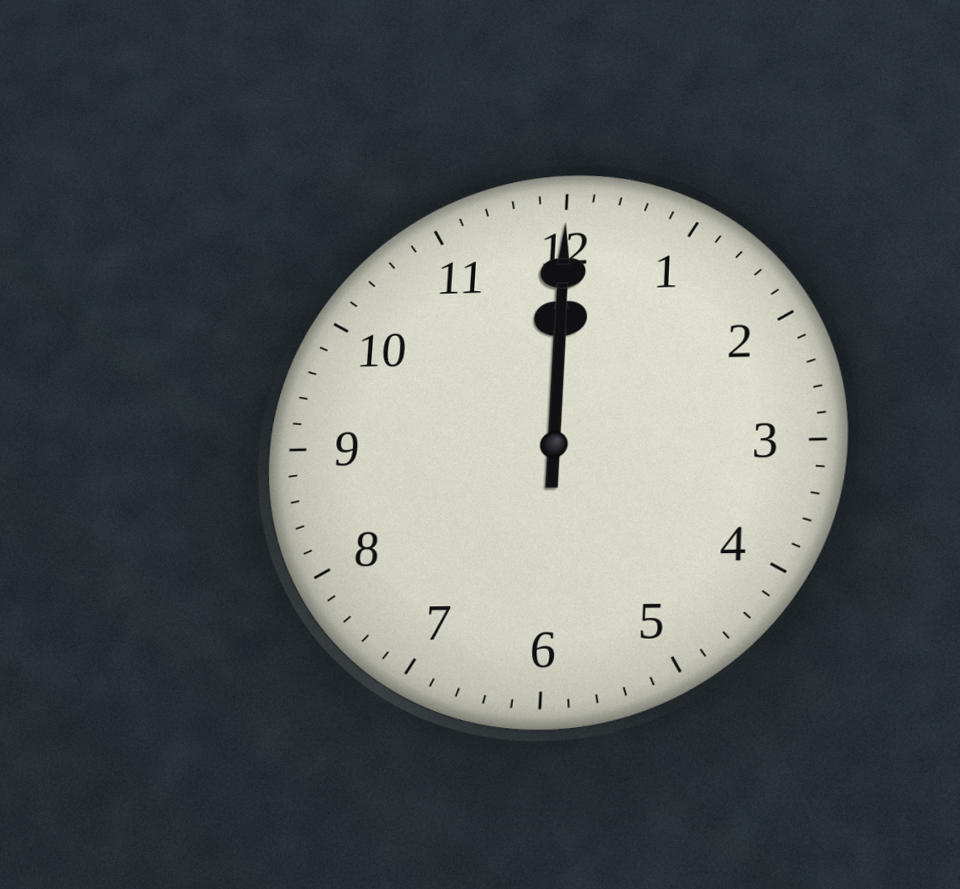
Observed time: 12:00
